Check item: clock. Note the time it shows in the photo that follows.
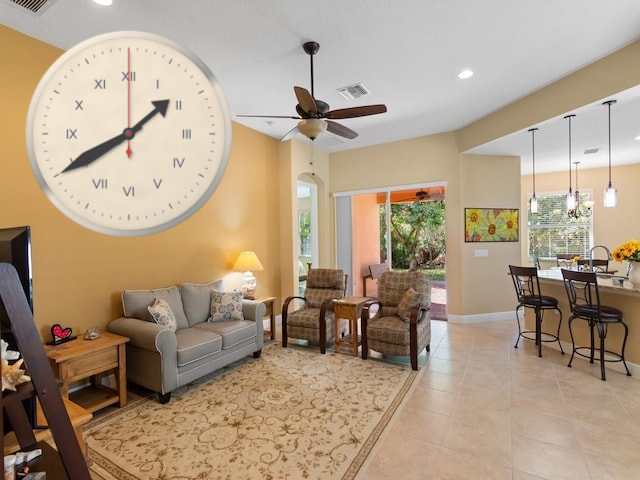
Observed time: 1:40:00
